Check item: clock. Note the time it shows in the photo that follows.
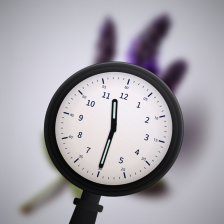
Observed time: 11:30
